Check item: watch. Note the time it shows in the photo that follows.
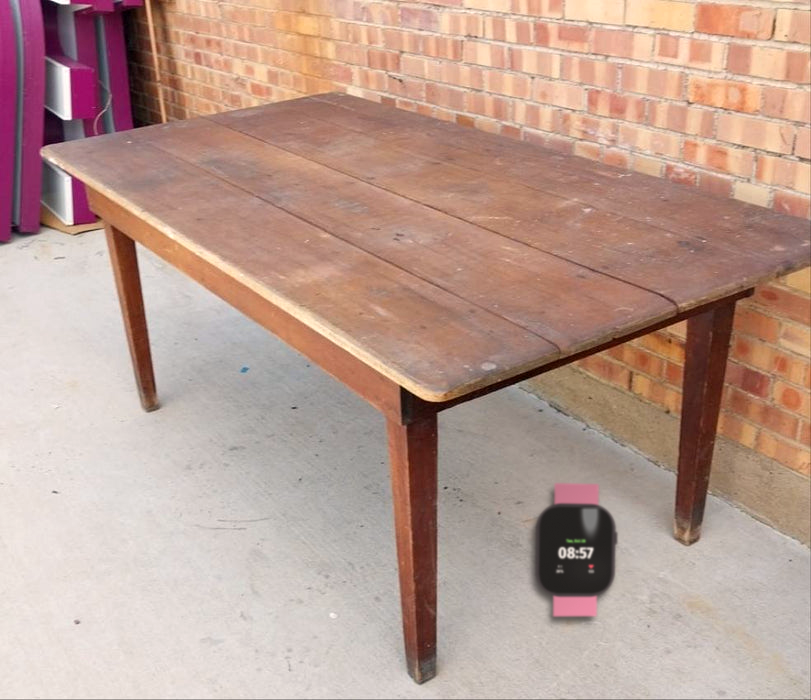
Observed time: 8:57
